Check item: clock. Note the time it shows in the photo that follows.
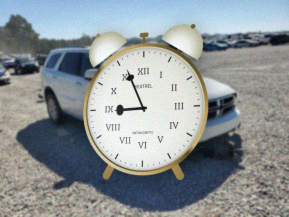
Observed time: 8:56
